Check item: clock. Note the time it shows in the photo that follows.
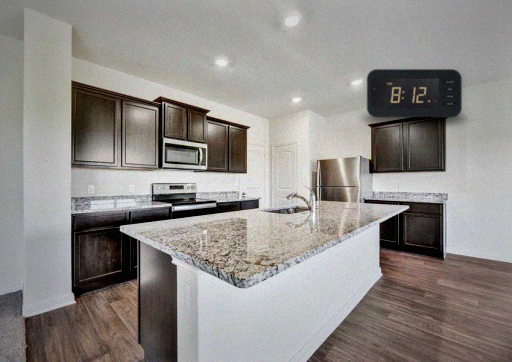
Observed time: 8:12
